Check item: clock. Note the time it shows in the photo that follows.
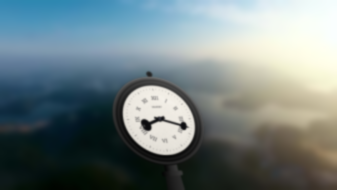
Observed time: 8:18
